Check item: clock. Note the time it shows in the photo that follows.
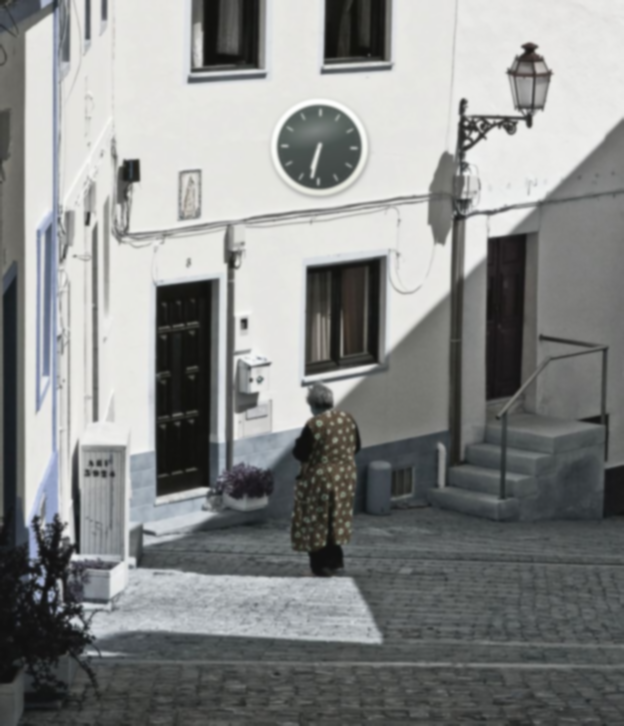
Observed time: 6:32
